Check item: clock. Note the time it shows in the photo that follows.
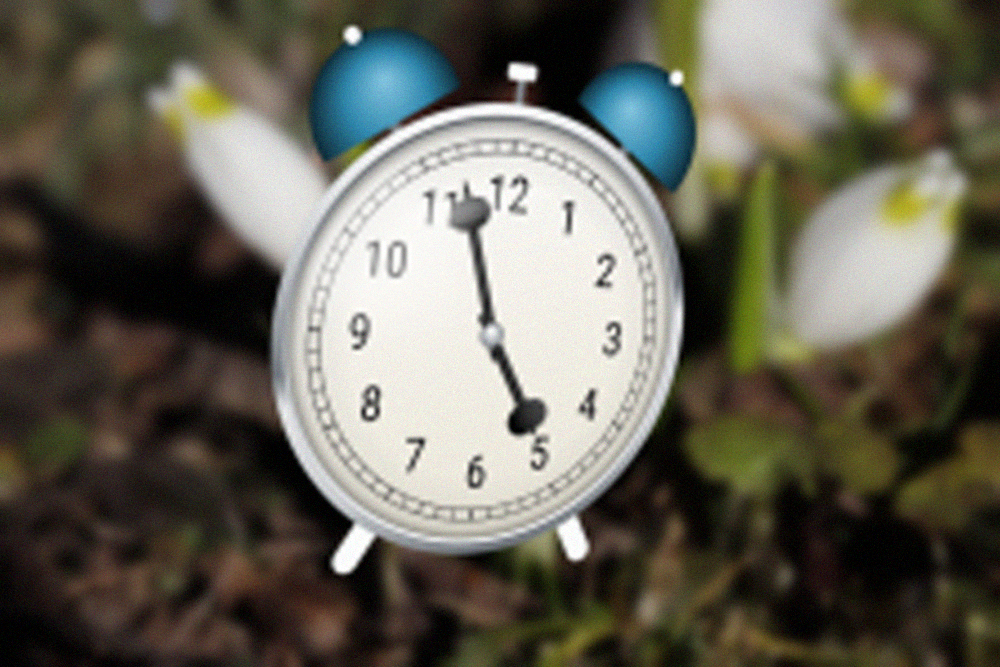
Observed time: 4:57
